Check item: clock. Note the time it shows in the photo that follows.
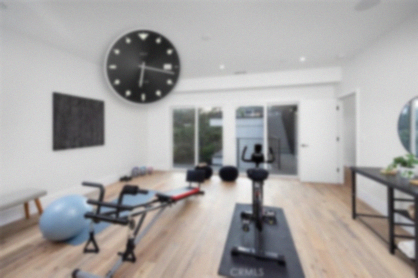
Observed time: 6:17
